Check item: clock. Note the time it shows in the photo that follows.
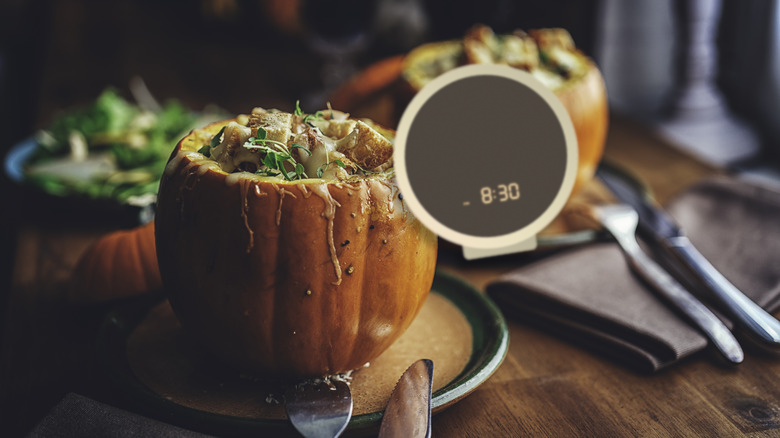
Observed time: 8:30
